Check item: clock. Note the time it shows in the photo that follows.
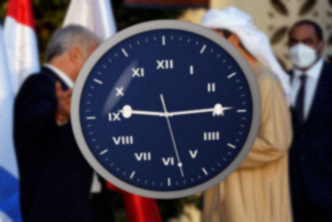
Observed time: 9:14:28
